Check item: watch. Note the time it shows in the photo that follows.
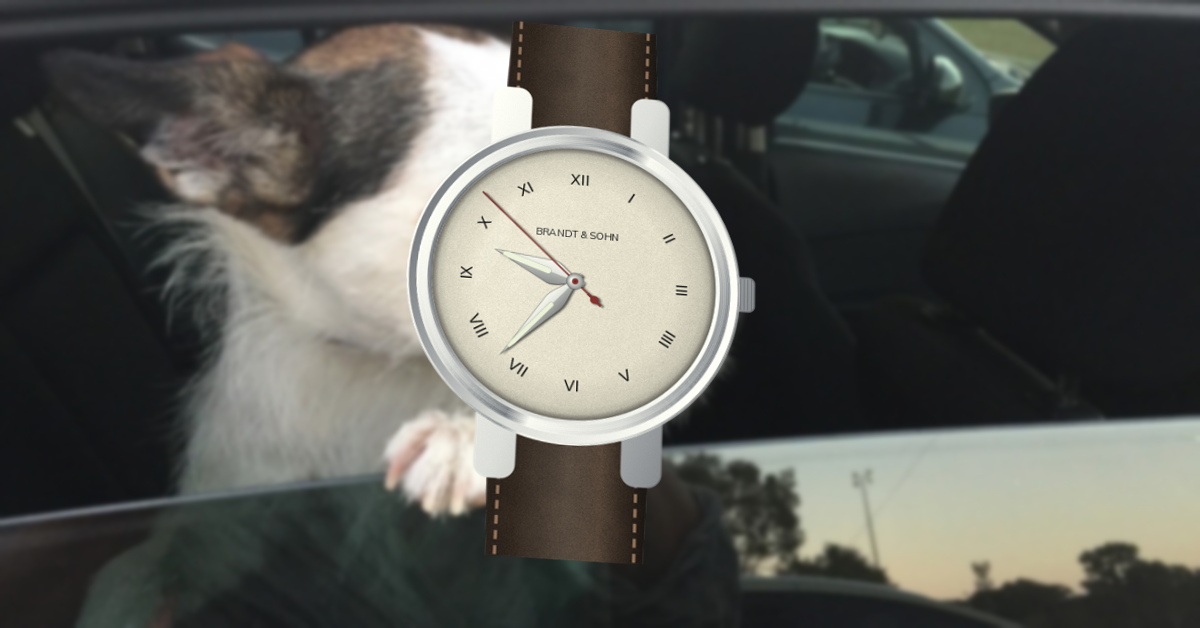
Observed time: 9:36:52
